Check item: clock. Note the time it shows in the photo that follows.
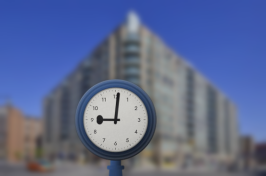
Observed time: 9:01
